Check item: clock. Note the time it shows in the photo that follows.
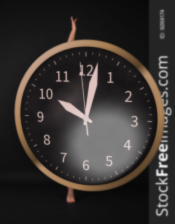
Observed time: 10:01:59
